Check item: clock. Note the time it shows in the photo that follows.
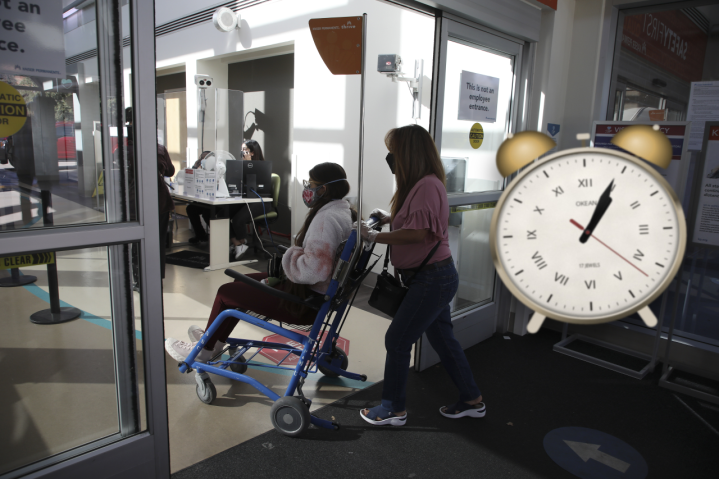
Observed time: 1:04:22
